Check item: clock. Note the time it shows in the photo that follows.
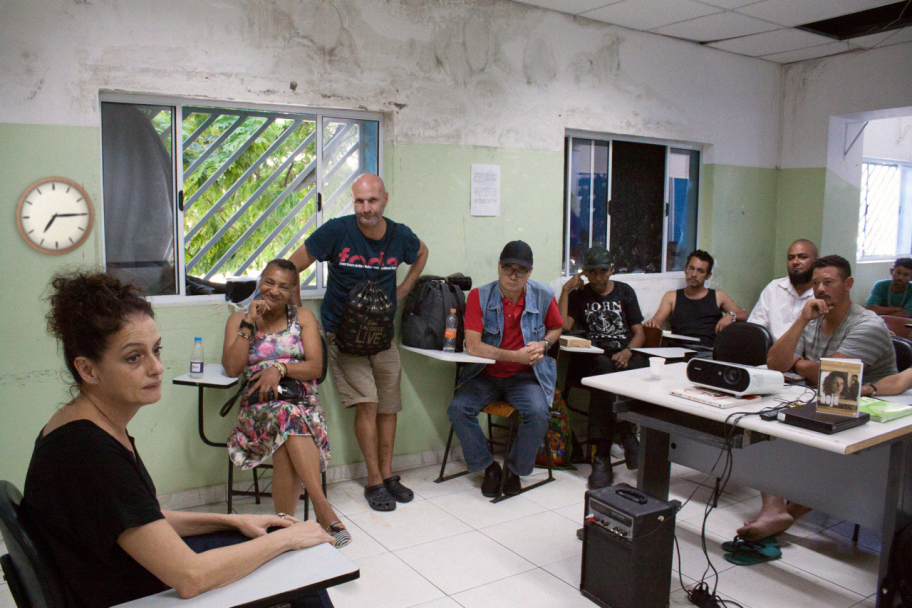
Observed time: 7:15
